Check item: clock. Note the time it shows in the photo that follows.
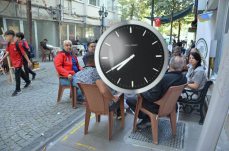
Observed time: 7:40
